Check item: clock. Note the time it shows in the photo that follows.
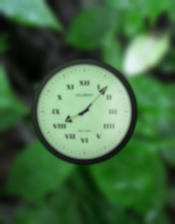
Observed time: 8:07
